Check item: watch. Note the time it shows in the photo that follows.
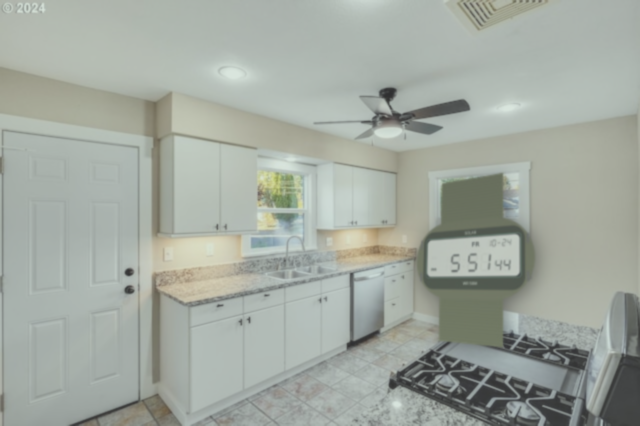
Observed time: 5:51:44
